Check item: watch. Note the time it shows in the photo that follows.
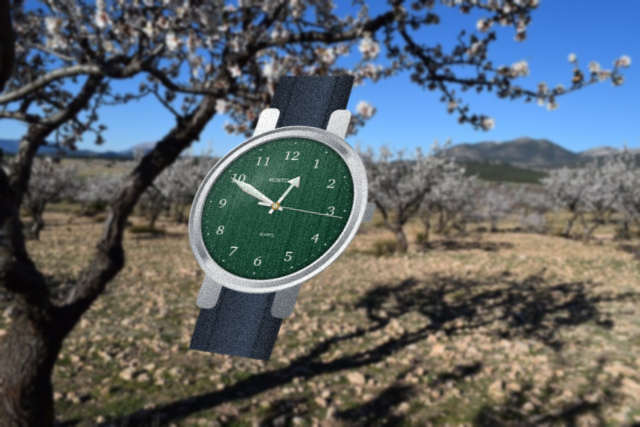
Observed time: 12:49:16
